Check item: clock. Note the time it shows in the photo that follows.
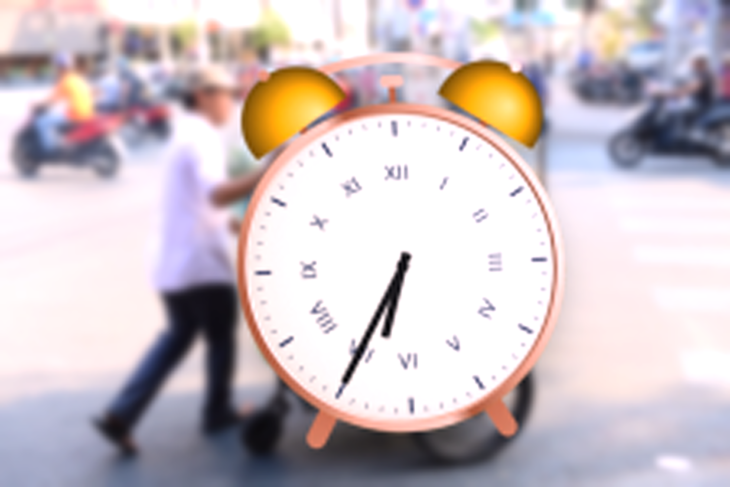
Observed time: 6:35
